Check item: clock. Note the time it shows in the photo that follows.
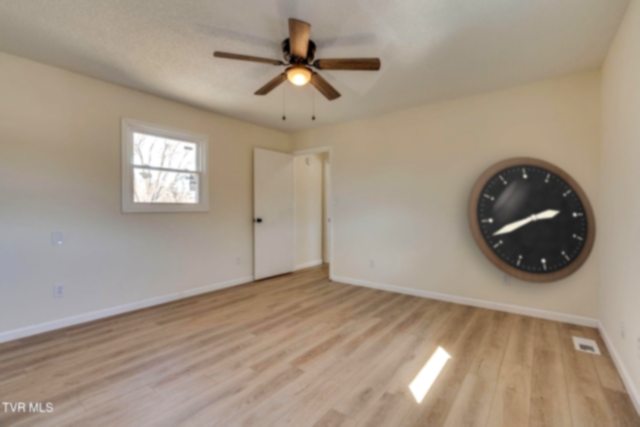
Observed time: 2:42
